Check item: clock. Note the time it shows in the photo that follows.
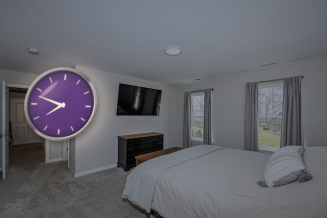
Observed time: 7:48
